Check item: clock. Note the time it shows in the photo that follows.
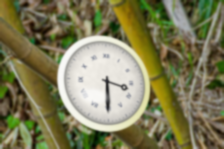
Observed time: 3:30
